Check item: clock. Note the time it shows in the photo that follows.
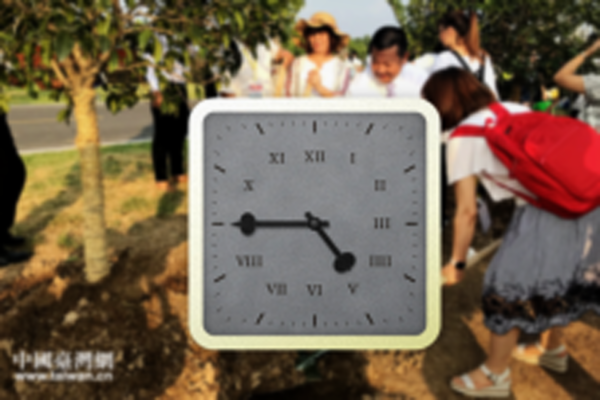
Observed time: 4:45
